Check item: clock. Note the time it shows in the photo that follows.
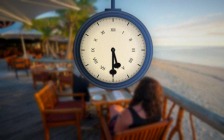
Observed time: 5:30
